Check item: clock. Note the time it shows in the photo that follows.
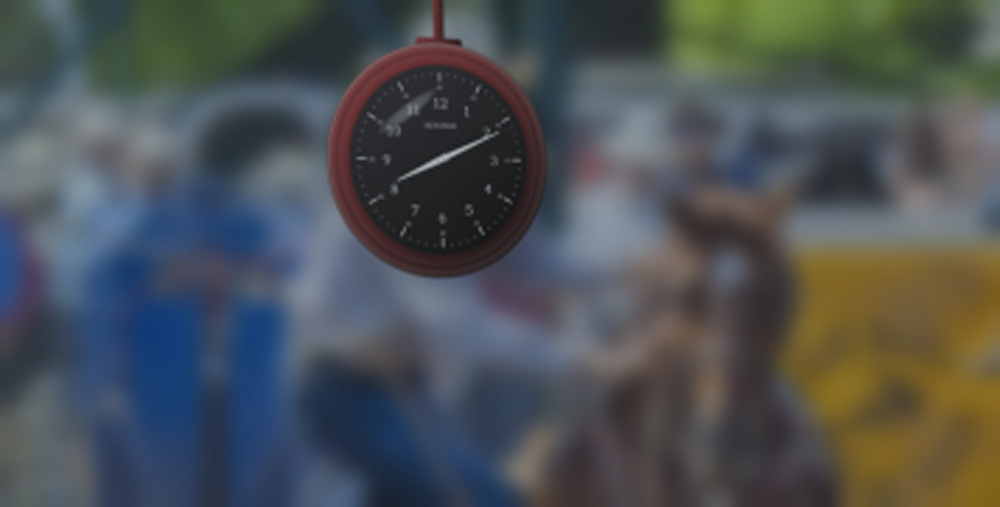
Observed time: 8:11
